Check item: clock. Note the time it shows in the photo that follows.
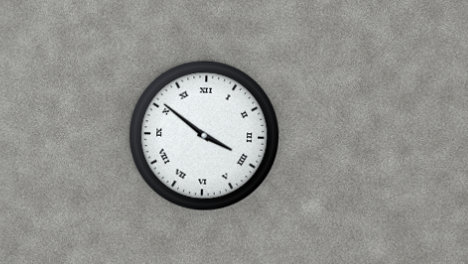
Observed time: 3:51
